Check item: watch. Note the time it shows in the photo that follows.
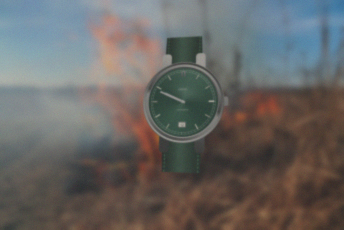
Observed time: 9:49
